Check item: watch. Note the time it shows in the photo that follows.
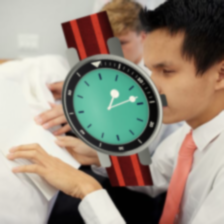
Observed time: 1:13
